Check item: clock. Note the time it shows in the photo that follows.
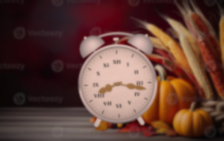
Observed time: 8:17
